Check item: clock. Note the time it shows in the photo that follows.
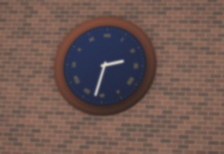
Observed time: 2:32
